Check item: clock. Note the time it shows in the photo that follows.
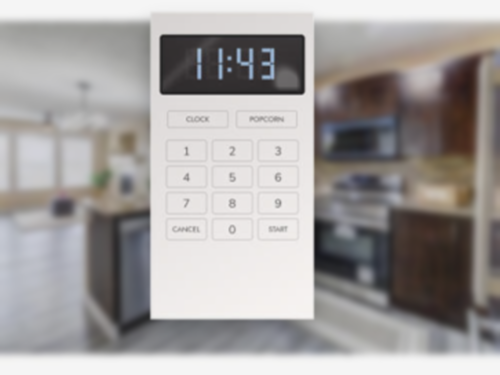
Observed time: 11:43
